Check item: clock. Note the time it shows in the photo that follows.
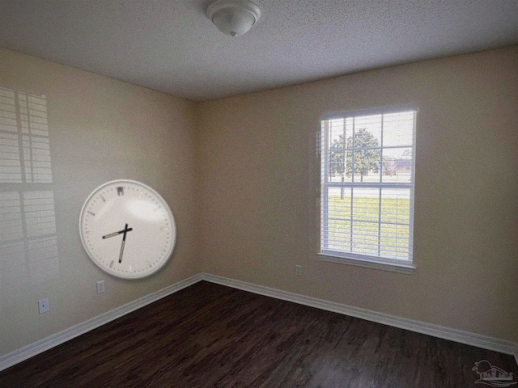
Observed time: 8:33
